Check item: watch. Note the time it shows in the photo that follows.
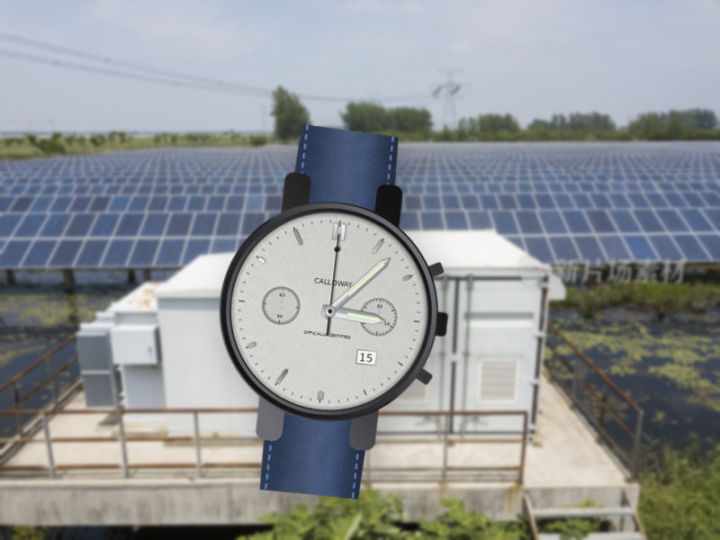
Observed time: 3:07
